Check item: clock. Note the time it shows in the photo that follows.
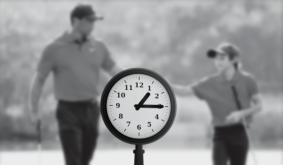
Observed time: 1:15
